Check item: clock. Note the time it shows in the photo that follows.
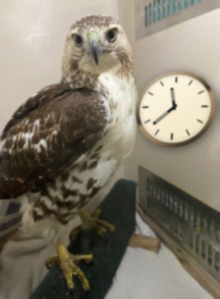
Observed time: 11:38
